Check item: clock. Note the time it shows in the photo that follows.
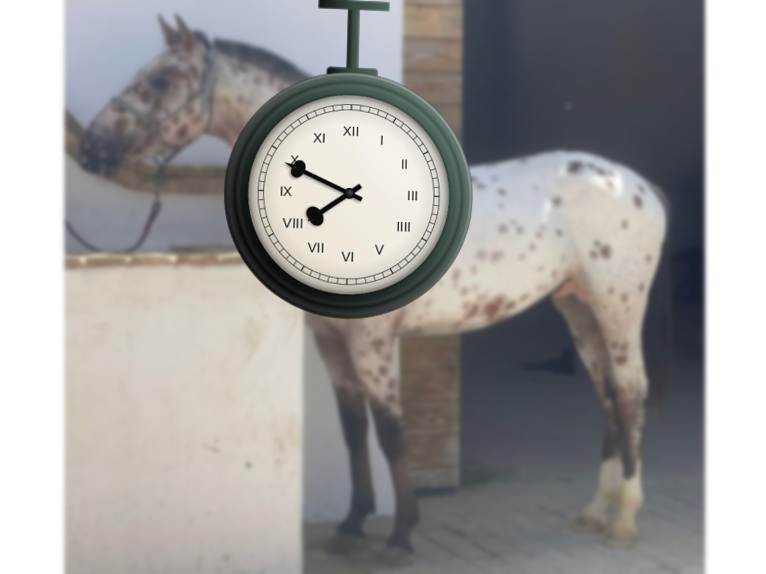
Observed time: 7:49
